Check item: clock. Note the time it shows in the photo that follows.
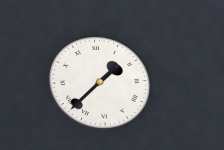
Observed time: 1:38
